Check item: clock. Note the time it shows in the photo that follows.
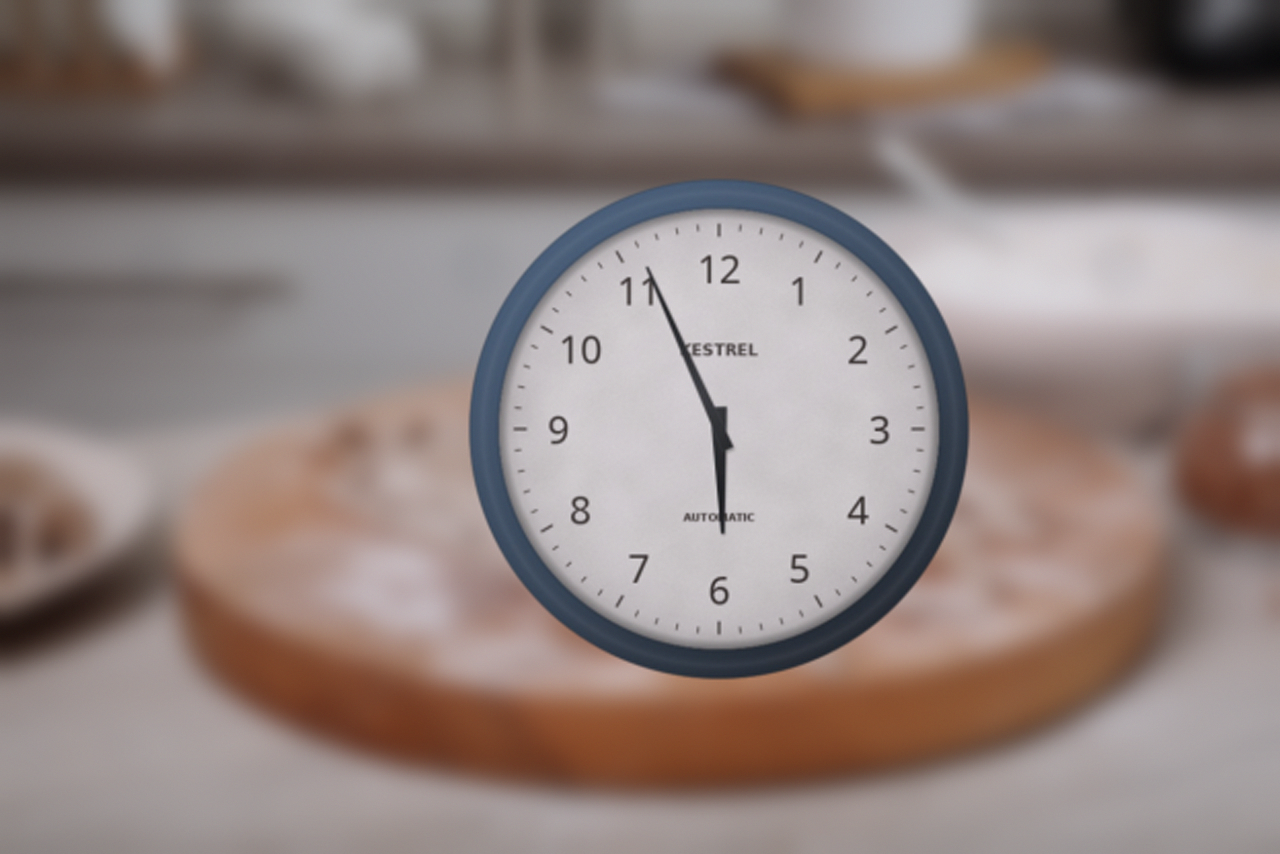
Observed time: 5:56
